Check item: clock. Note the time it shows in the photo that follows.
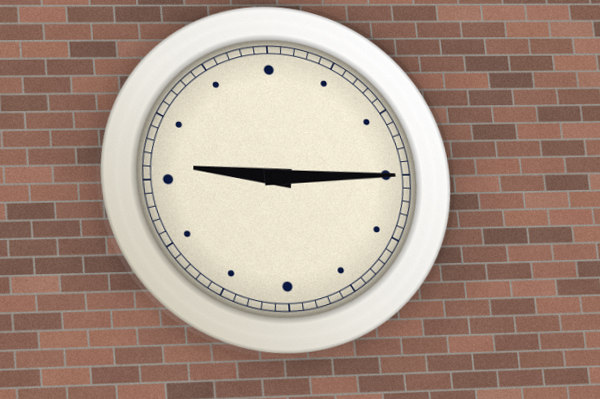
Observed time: 9:15
